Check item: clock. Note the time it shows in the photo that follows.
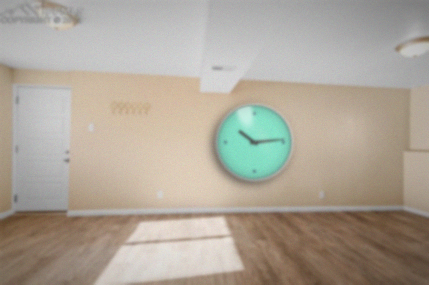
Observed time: 10:14
